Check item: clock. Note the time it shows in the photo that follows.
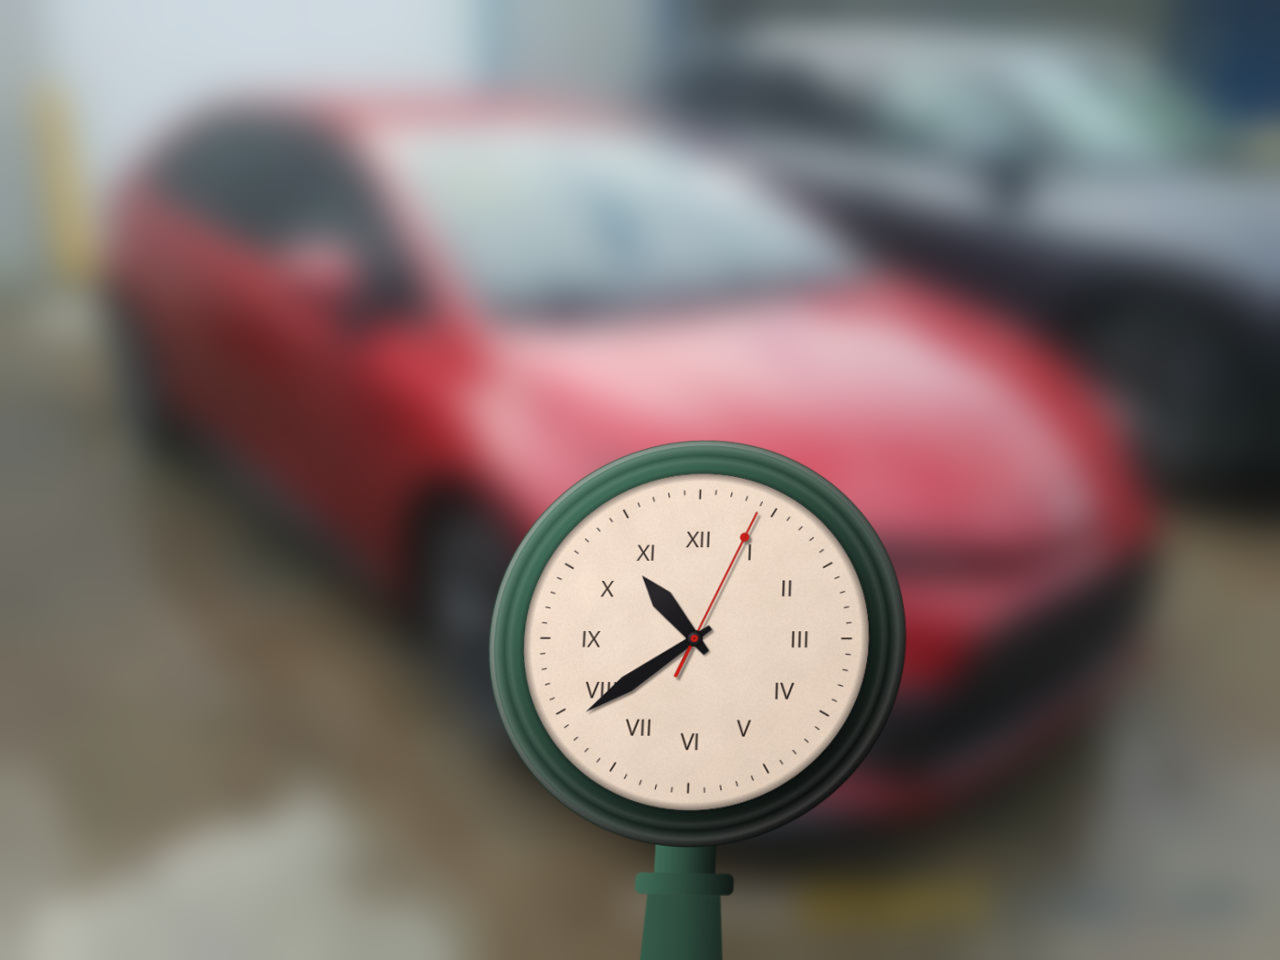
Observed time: 10:39:04
